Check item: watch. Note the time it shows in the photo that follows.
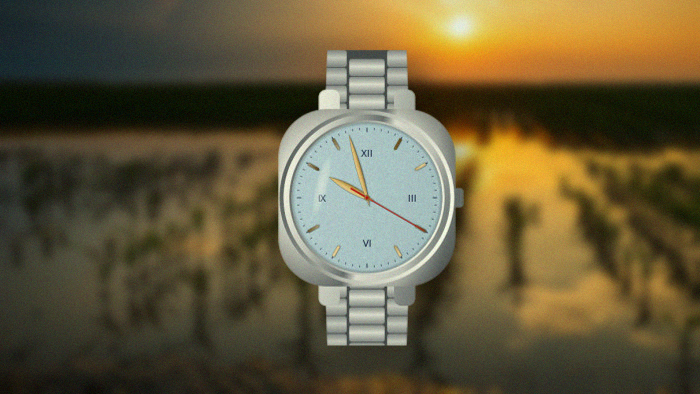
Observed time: 9:57:20
